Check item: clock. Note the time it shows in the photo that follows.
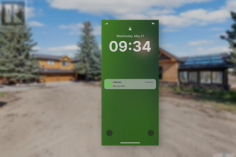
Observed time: 9:34
